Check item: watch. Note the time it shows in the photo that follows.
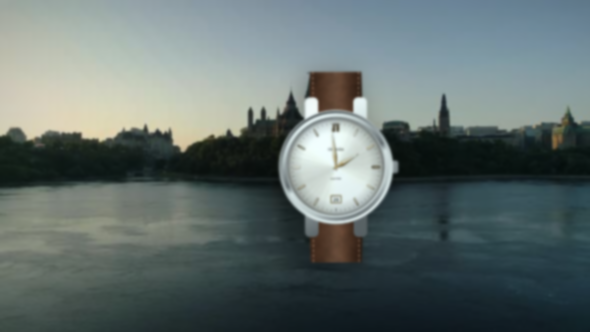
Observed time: 1:59
